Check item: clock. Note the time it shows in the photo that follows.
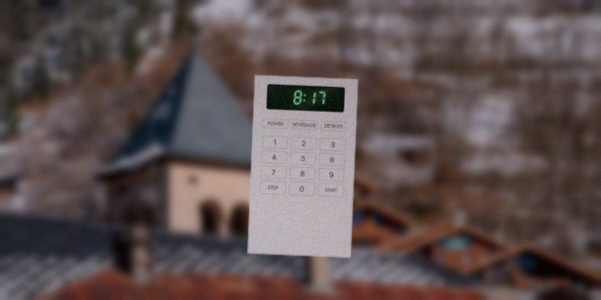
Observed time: 8:17
